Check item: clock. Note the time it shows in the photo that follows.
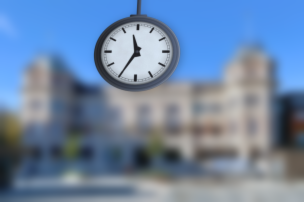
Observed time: 11:35
